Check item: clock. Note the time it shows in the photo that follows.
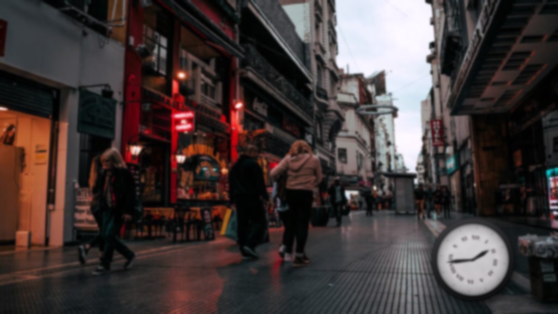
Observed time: 1:43
